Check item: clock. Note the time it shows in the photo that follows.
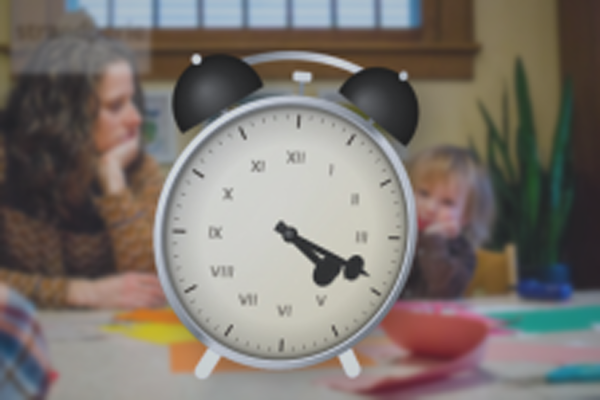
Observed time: 4:19
